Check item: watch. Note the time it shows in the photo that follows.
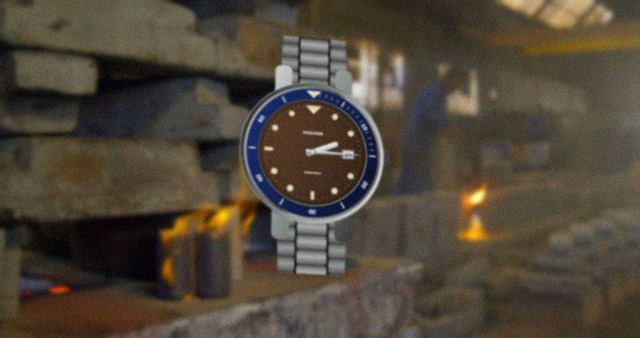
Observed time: 2:15
